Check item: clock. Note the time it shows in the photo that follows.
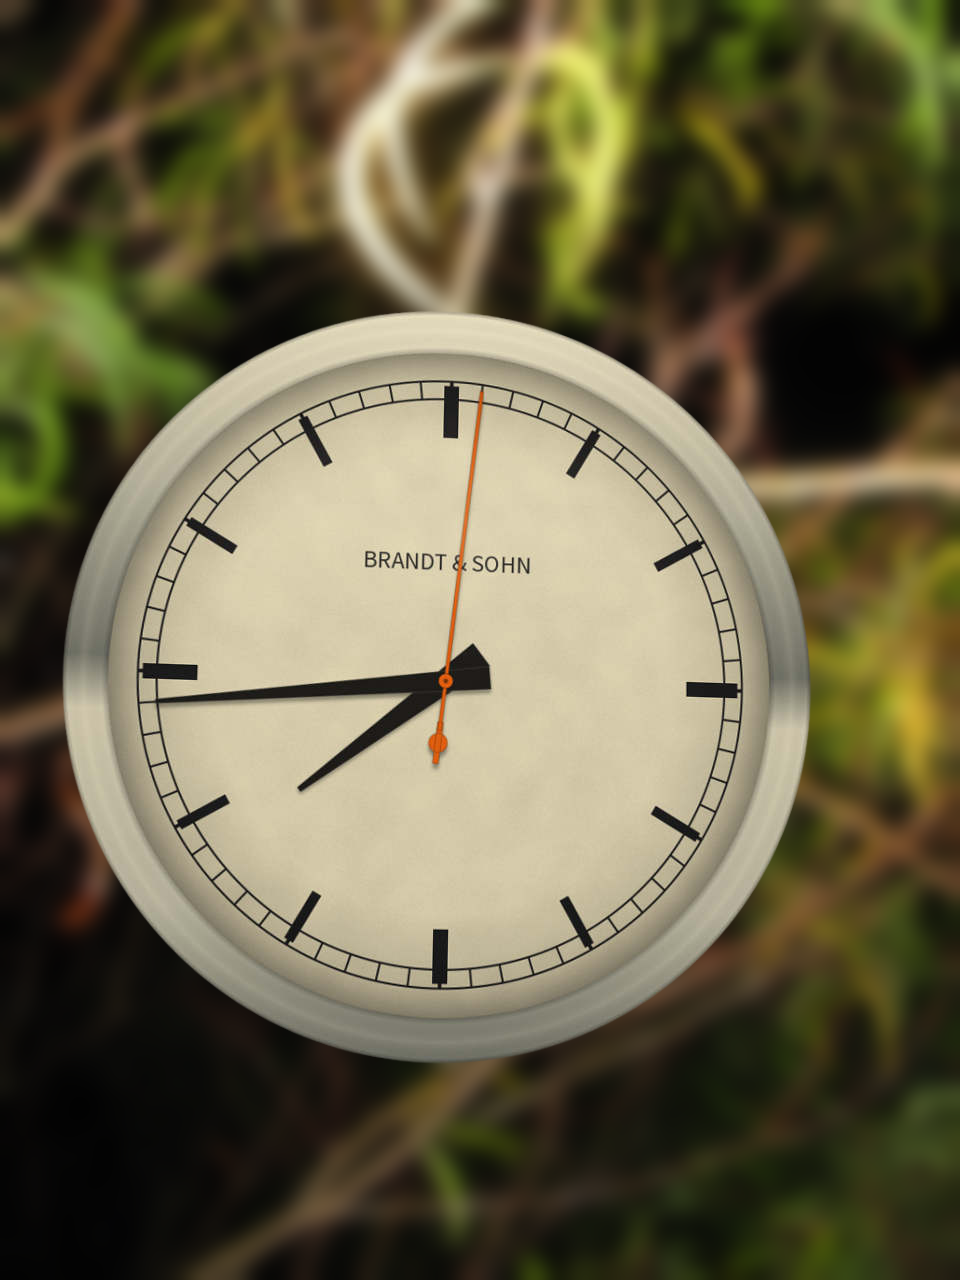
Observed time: 7:44:01
